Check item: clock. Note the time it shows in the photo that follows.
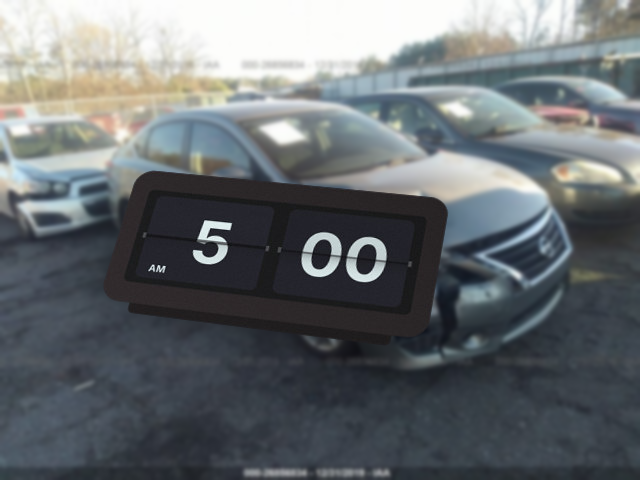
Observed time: 5:00
